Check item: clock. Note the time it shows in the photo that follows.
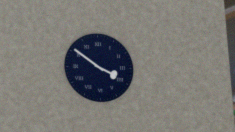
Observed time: 3:51
